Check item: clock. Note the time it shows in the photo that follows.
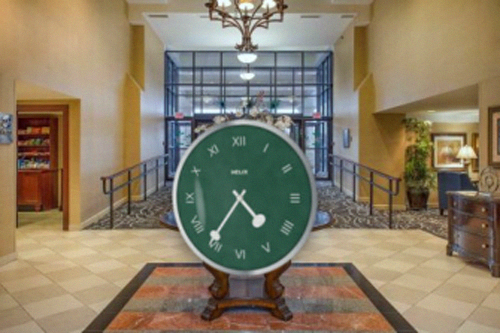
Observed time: 4:36
